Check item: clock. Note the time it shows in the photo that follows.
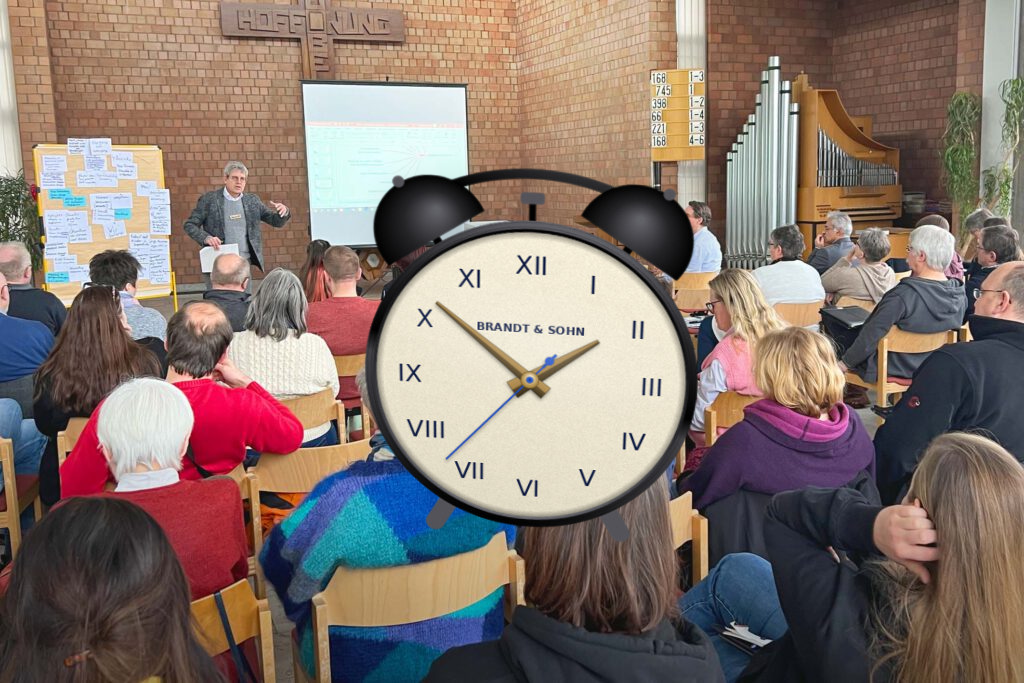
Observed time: 1:51:37
